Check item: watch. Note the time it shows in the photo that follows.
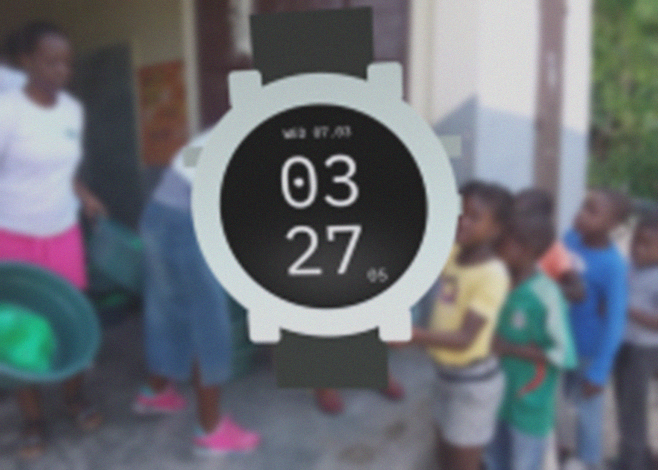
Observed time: 3:27
